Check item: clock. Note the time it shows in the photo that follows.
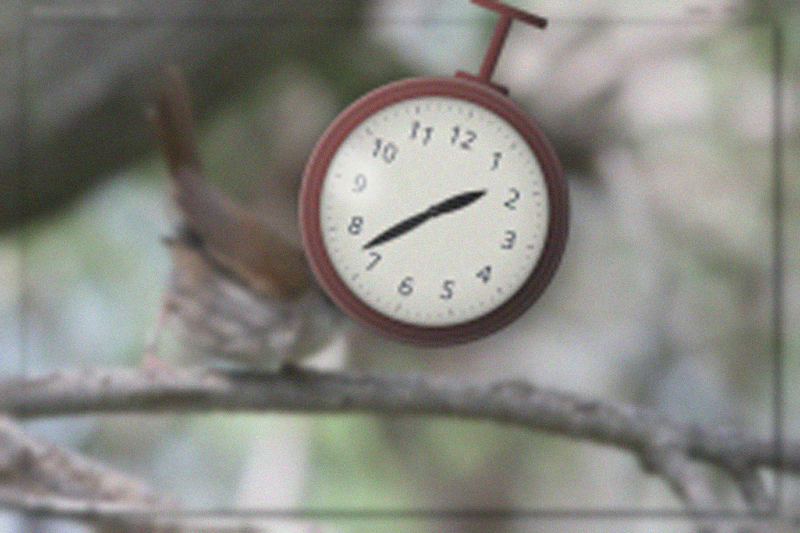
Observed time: 1:37
